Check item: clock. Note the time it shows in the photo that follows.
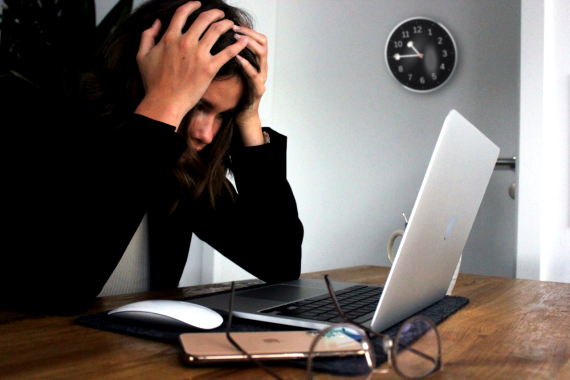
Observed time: 10:45
